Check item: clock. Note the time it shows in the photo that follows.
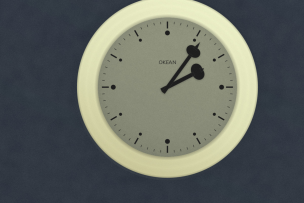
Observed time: 2:06
